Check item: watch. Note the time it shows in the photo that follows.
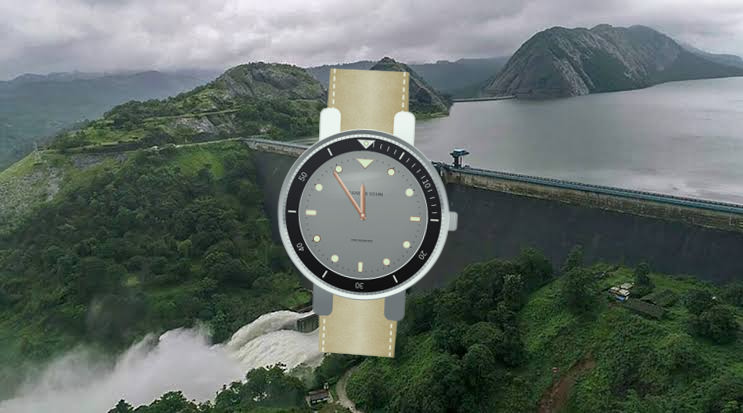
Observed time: 11:54
